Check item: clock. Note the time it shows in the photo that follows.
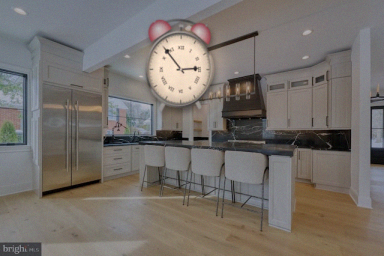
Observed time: 2:53
